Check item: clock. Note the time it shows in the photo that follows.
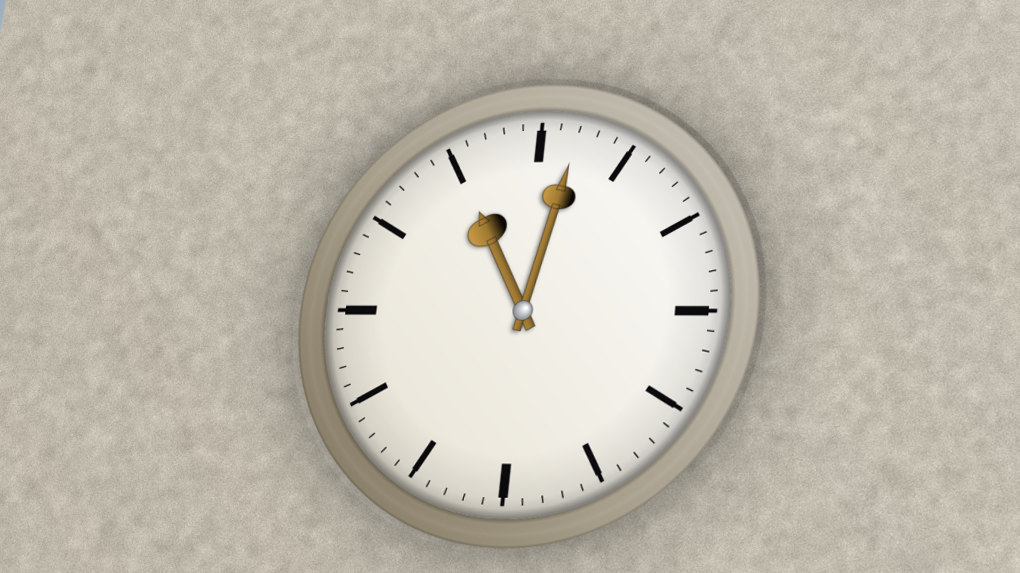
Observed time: 11:02
